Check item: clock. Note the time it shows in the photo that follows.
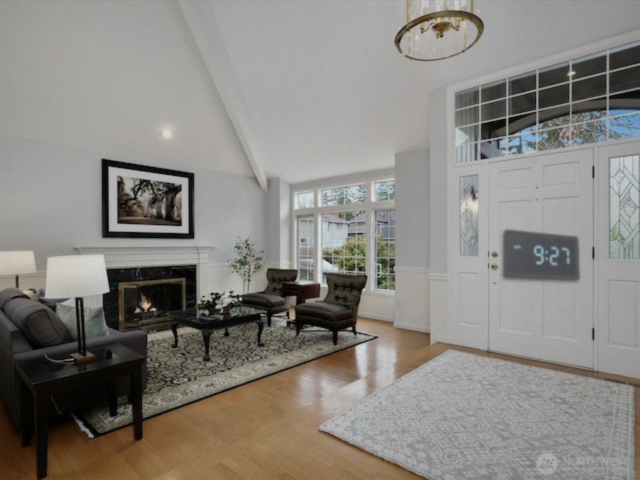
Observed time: 9:27
